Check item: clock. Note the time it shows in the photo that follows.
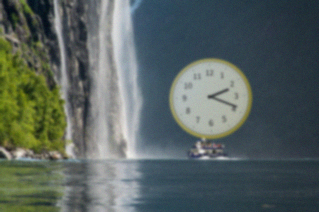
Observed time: 2:19
